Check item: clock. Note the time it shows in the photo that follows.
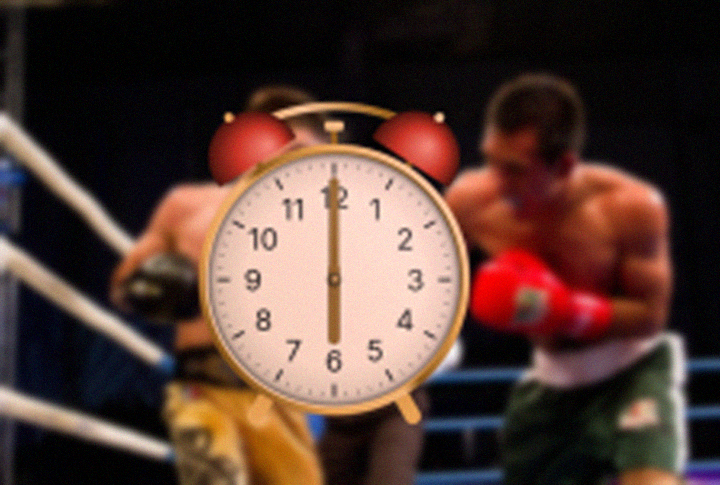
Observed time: 6:00
